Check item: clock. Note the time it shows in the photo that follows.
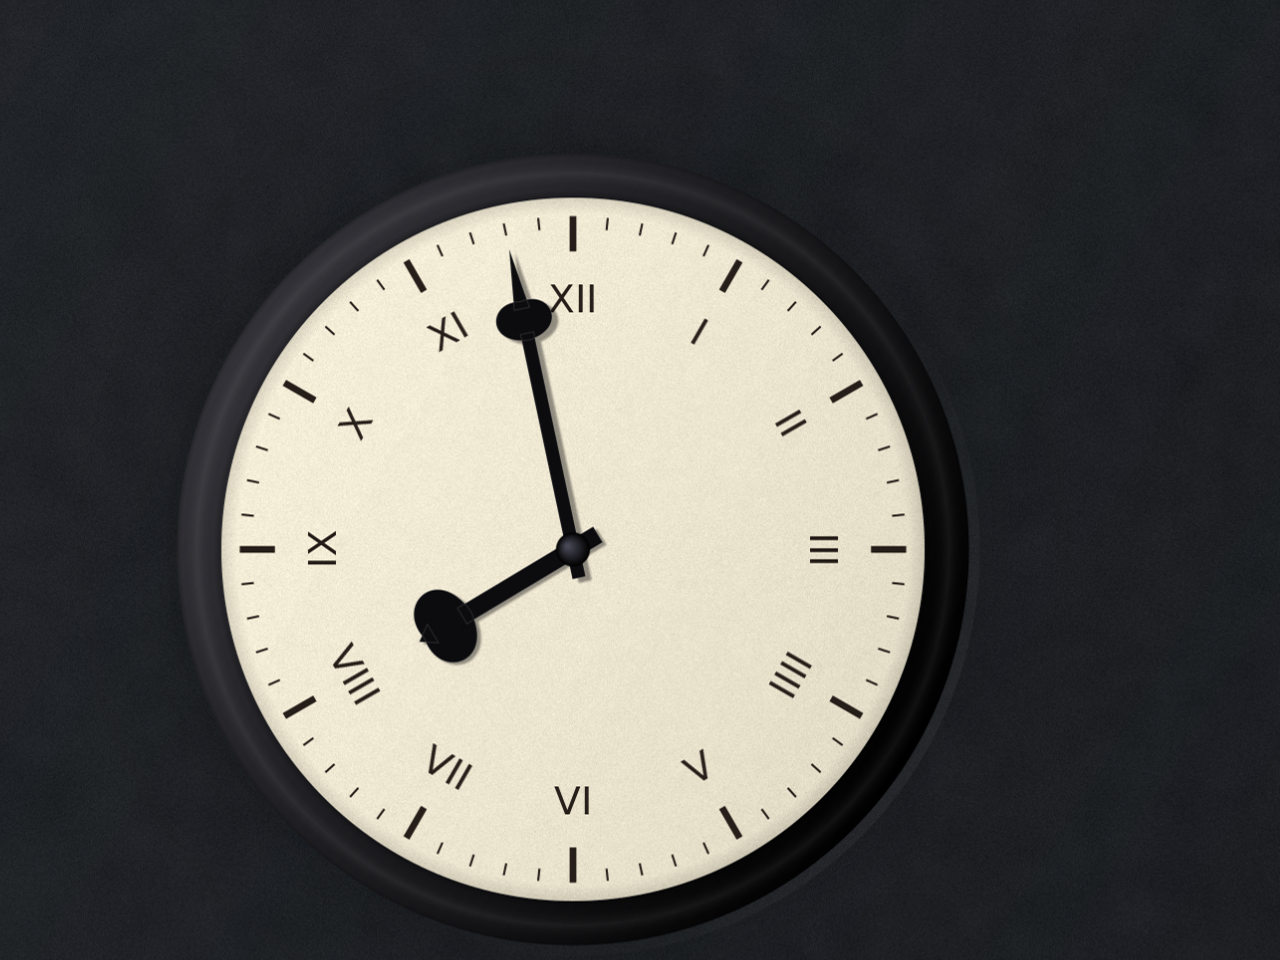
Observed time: 7:58
